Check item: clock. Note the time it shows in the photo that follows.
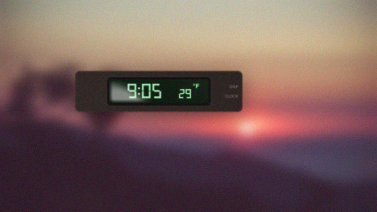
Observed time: 9:05
